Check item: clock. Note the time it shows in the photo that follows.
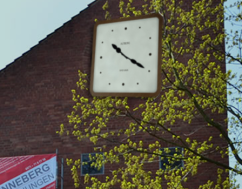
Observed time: 10:20
